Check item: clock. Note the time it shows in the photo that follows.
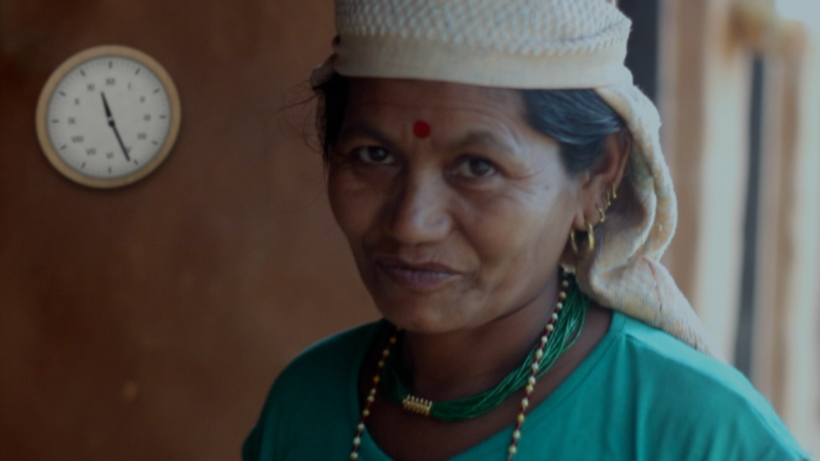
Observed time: 11:26
